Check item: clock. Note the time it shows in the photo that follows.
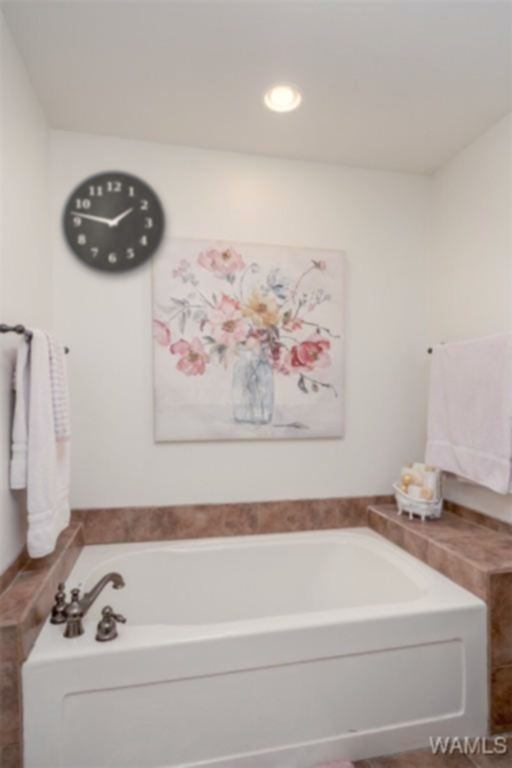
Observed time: 1:47
